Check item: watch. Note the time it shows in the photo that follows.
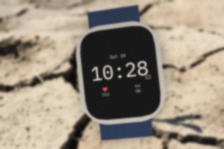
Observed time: 10:28
